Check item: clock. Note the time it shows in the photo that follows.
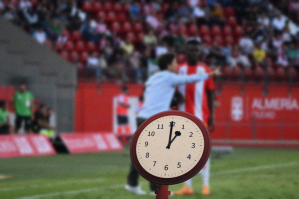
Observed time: 1:00
